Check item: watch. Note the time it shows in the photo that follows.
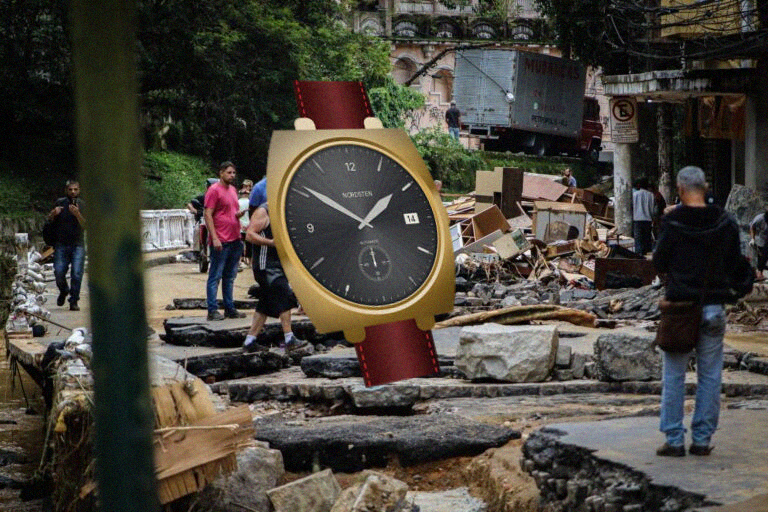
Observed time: 1:51
